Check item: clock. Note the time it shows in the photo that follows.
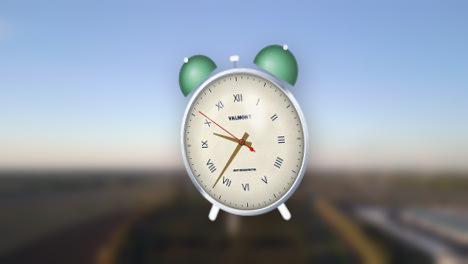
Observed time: 9:36:51
